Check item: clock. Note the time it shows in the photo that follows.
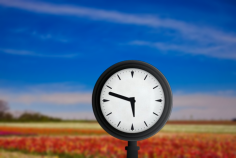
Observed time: 5:48
